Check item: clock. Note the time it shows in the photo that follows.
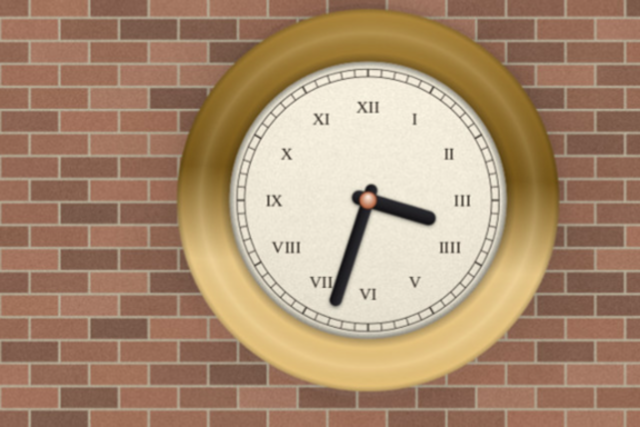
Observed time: 3:33
